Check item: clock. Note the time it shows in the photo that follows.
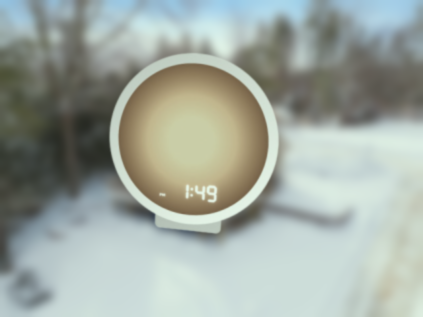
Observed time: 1:49
